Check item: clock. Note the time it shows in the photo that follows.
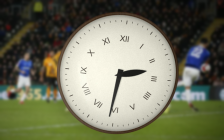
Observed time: 2:31
